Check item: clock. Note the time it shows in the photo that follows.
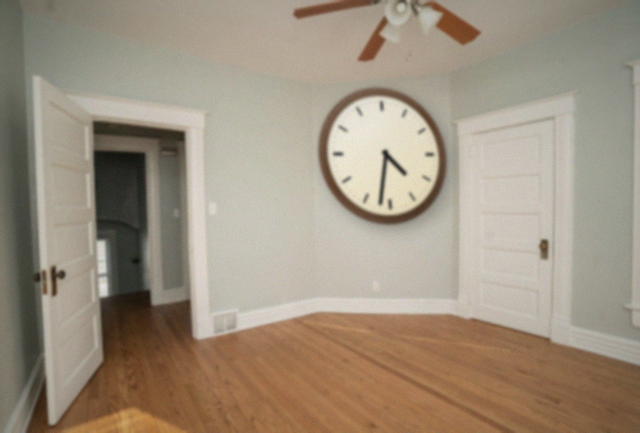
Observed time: 4:32
